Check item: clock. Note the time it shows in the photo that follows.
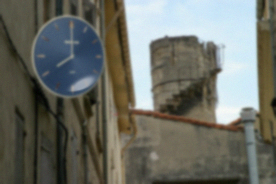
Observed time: 8:00
